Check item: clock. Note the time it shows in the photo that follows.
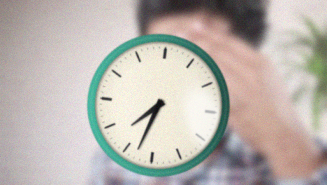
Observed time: 7:33
